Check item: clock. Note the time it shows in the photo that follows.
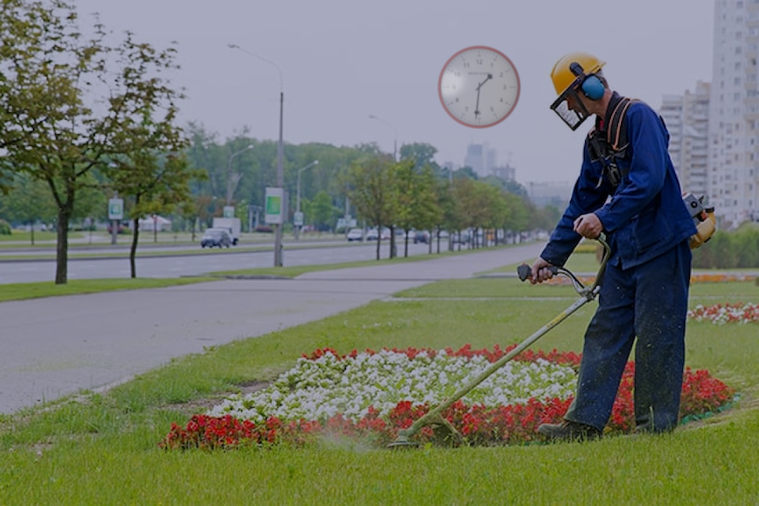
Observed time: 1:31
